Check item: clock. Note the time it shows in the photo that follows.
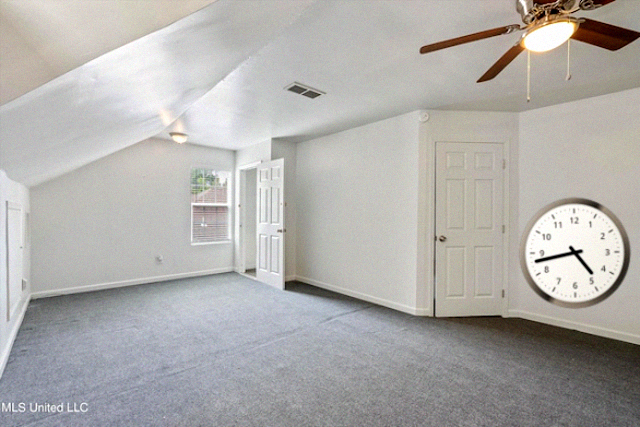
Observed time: 4:43
